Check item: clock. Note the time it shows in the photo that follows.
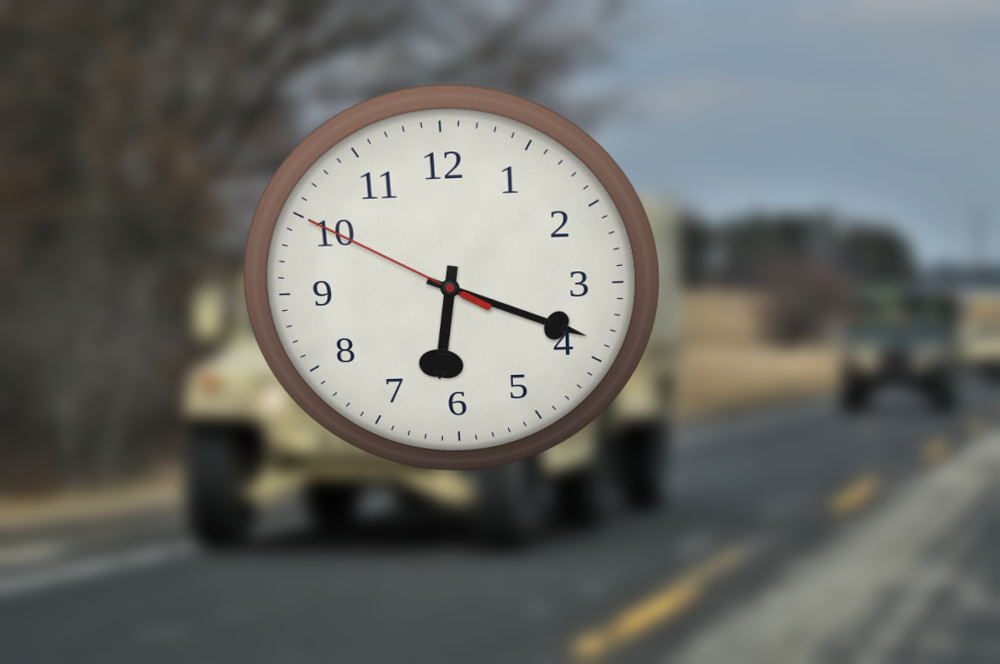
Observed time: 6:18:50
